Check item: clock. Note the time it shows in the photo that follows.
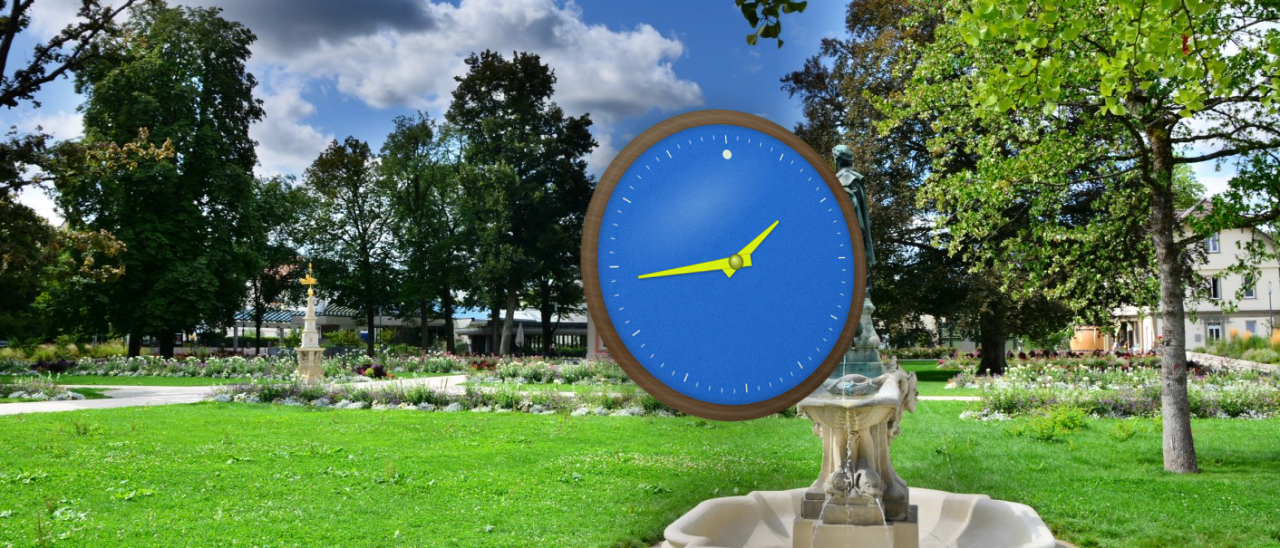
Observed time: 1:44
